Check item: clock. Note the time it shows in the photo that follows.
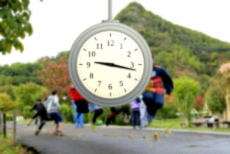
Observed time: 9:17
